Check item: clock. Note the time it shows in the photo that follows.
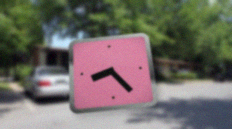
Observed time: 8:24
